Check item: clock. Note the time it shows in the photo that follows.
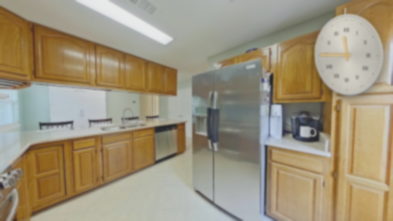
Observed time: 11:45
